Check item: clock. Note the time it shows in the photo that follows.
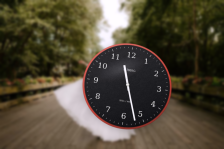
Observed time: 11:27
